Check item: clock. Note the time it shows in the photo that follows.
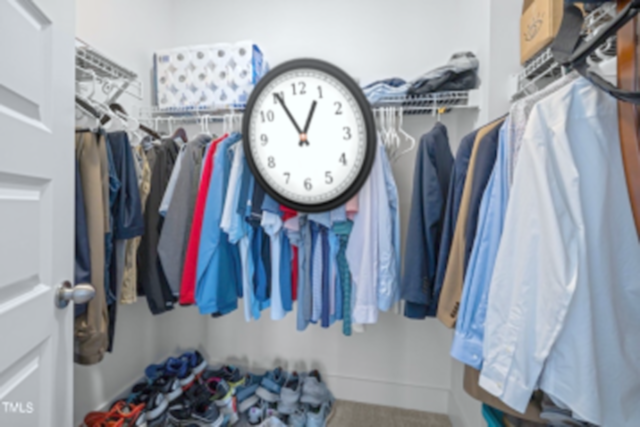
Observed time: 12:55
